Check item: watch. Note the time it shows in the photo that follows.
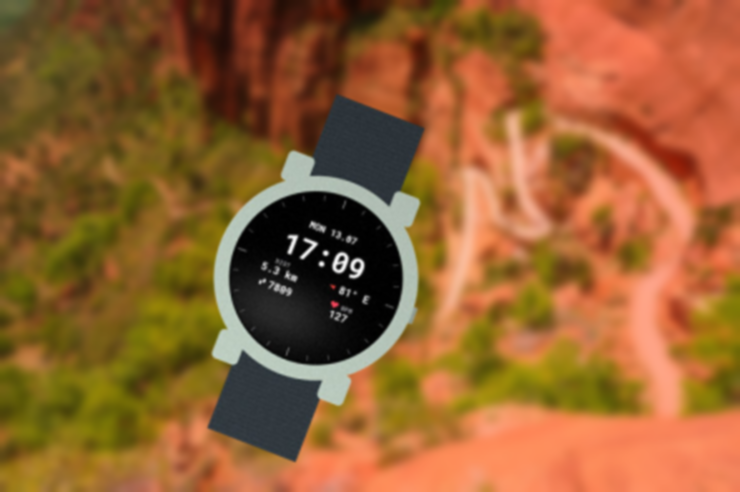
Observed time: 17:09
